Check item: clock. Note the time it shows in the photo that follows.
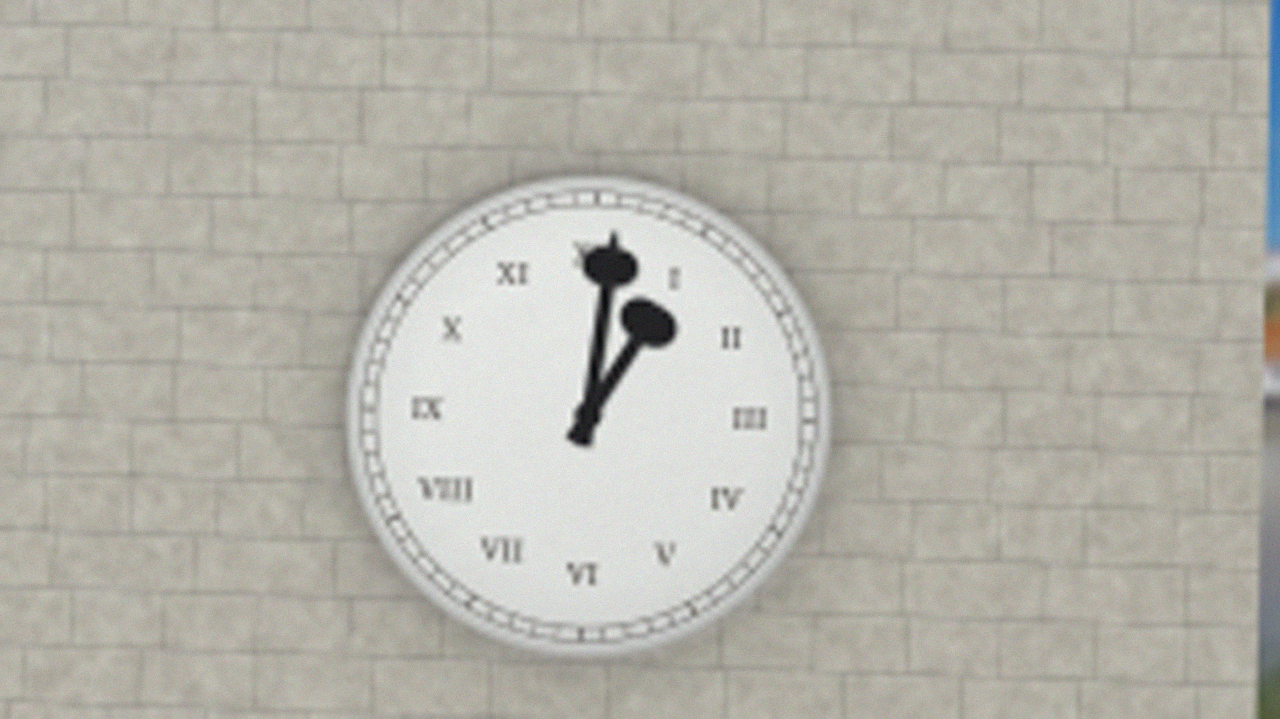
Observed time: 1:01
